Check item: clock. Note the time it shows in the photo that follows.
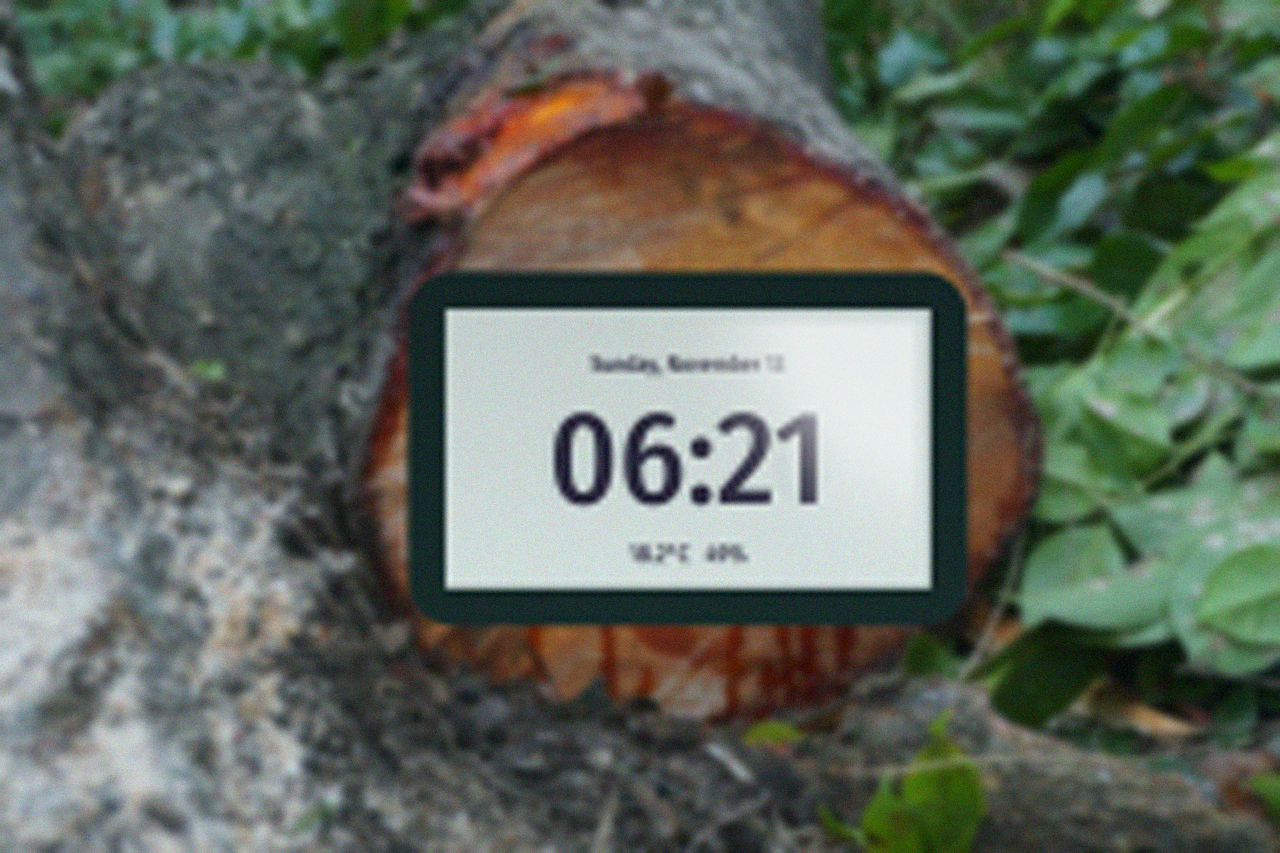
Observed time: 6:21
